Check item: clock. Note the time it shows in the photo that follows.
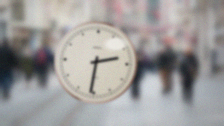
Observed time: 2:31
